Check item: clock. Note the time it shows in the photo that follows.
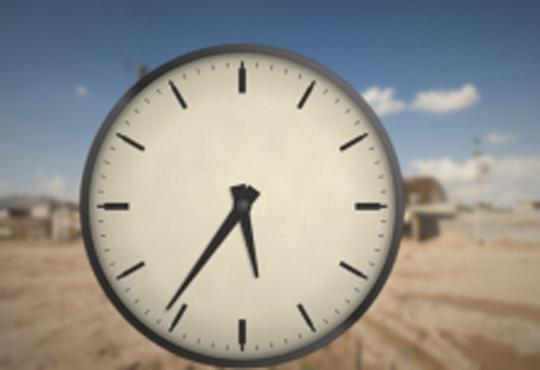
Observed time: 5:36
